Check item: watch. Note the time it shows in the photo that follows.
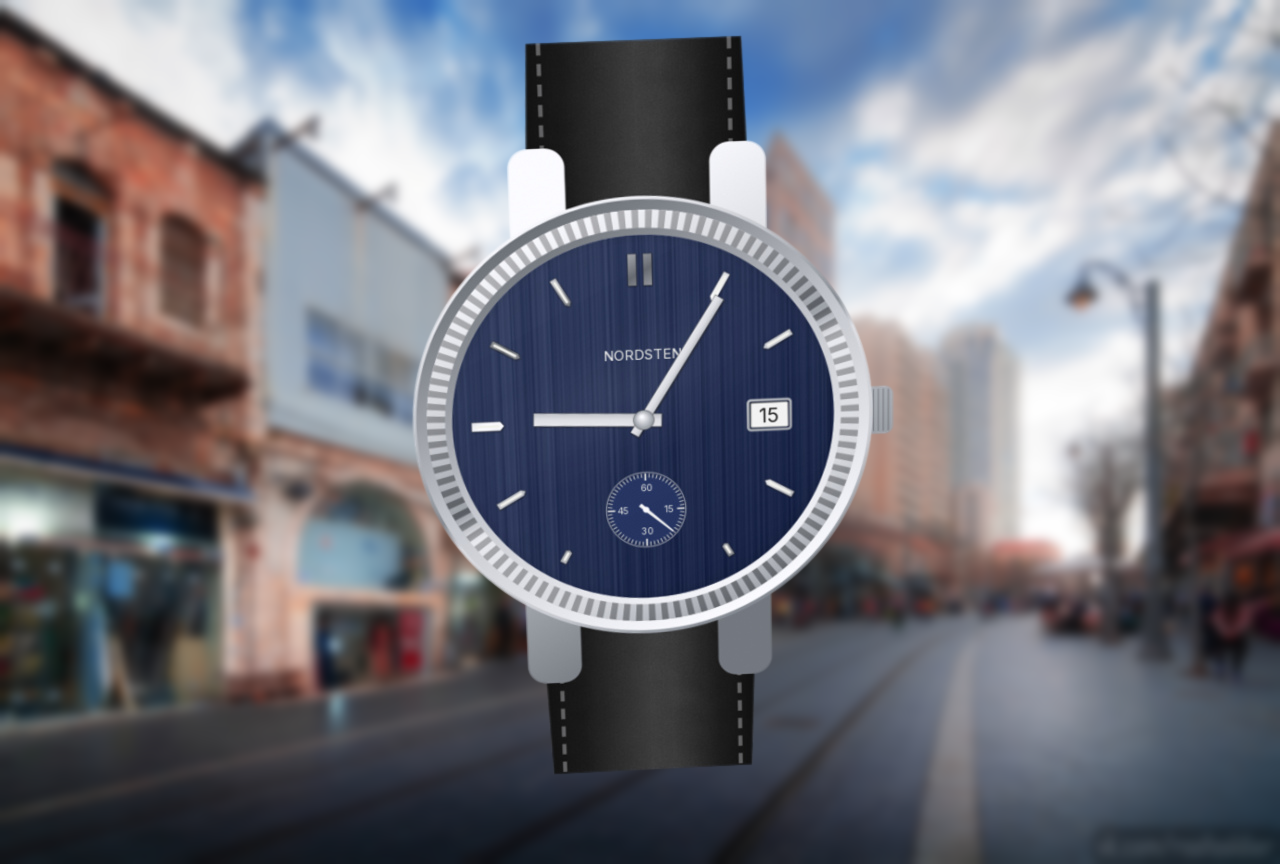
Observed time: 9:05:22
